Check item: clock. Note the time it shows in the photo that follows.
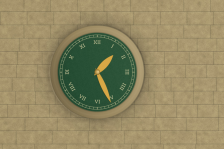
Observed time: 1:26
